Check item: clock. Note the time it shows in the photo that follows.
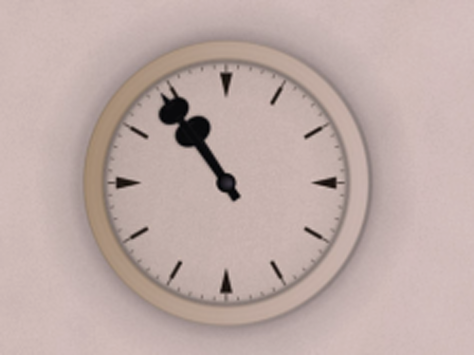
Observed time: 10:54
